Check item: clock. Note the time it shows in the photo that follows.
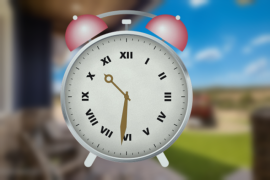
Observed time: 10:31
